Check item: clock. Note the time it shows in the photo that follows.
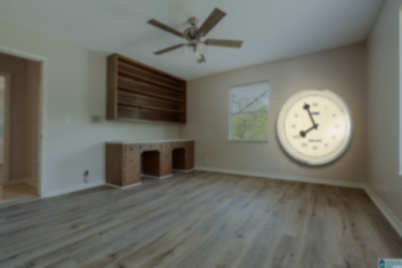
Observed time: 7:56
